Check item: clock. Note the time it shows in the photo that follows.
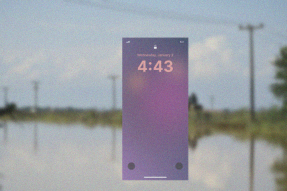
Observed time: 4:43
